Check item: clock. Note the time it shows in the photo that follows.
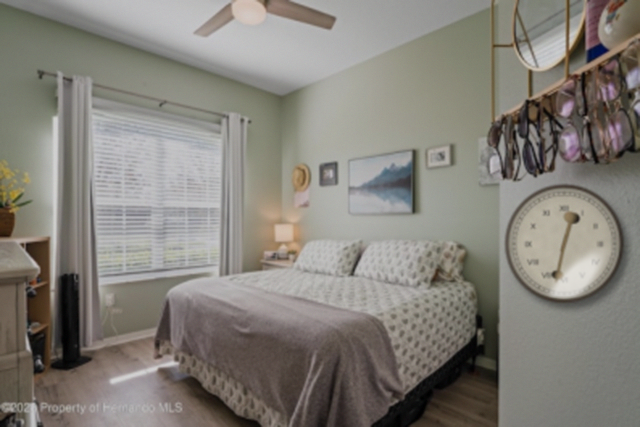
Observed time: 12:32
